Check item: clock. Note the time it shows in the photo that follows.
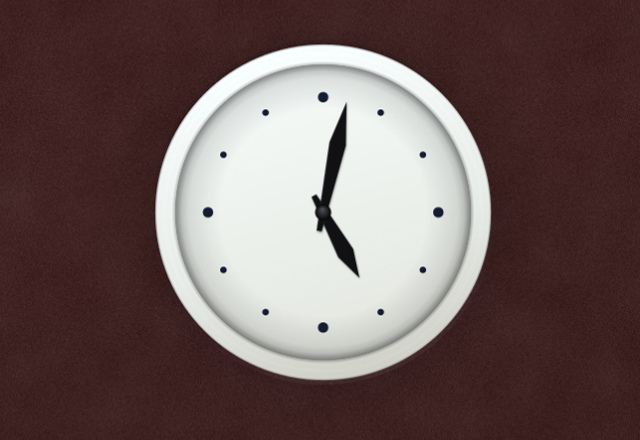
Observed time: 5:02
